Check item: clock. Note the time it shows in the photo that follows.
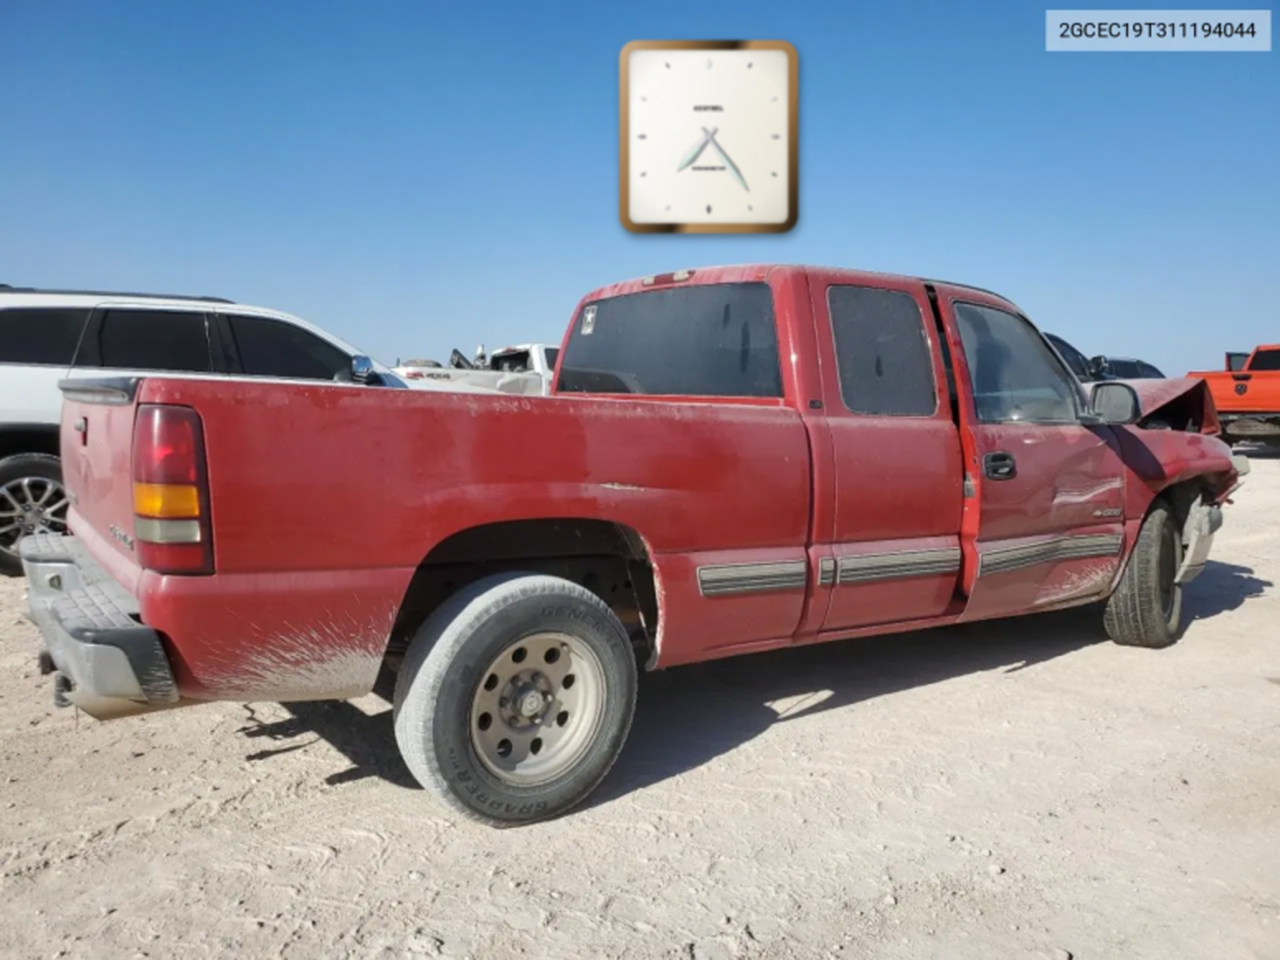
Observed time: 7:24
